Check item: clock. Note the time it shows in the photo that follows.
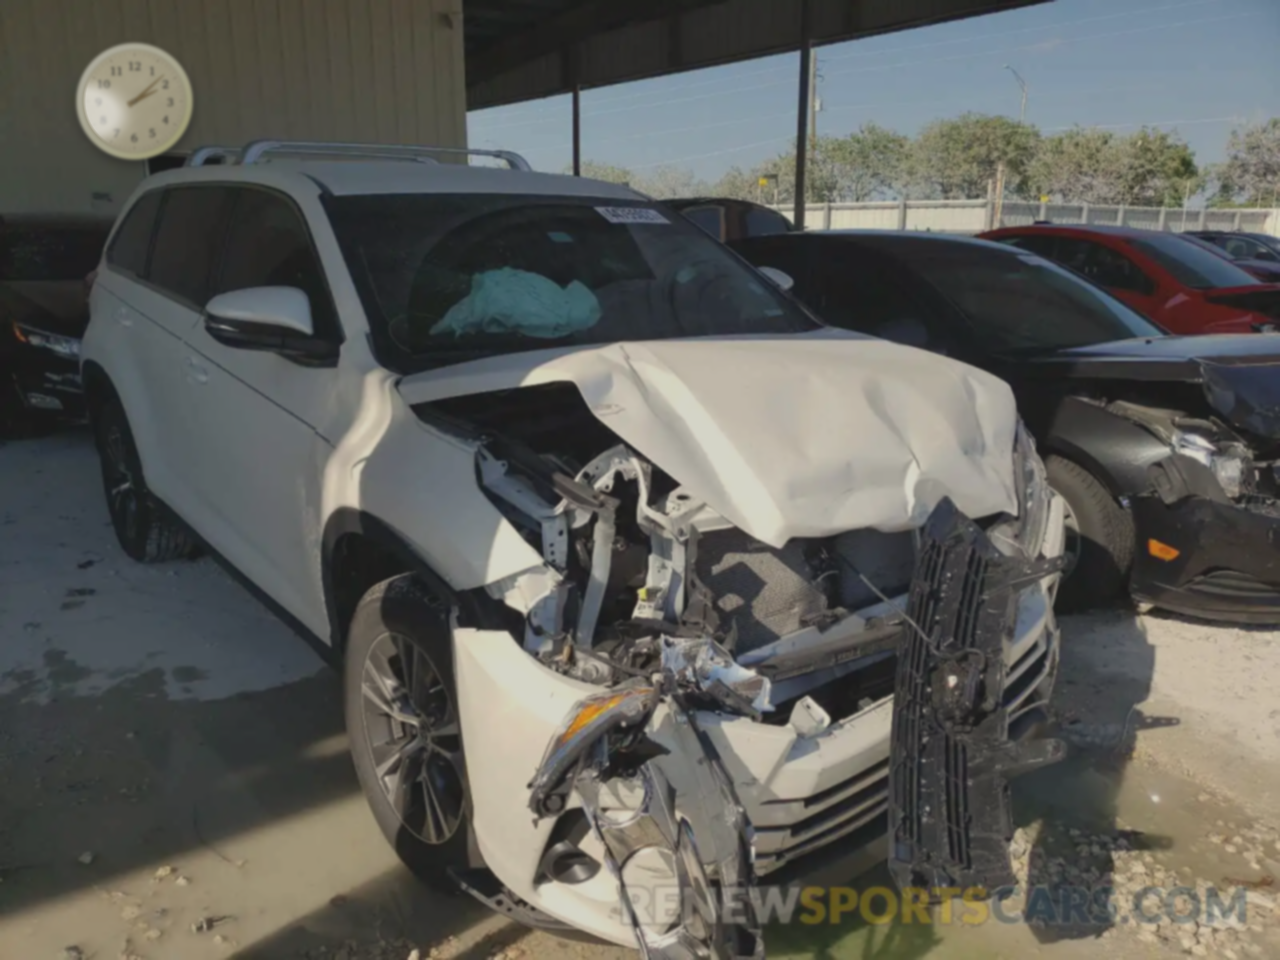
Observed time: 2:08
